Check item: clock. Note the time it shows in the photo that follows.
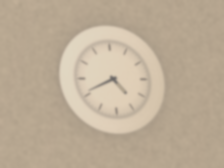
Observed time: 4:41
